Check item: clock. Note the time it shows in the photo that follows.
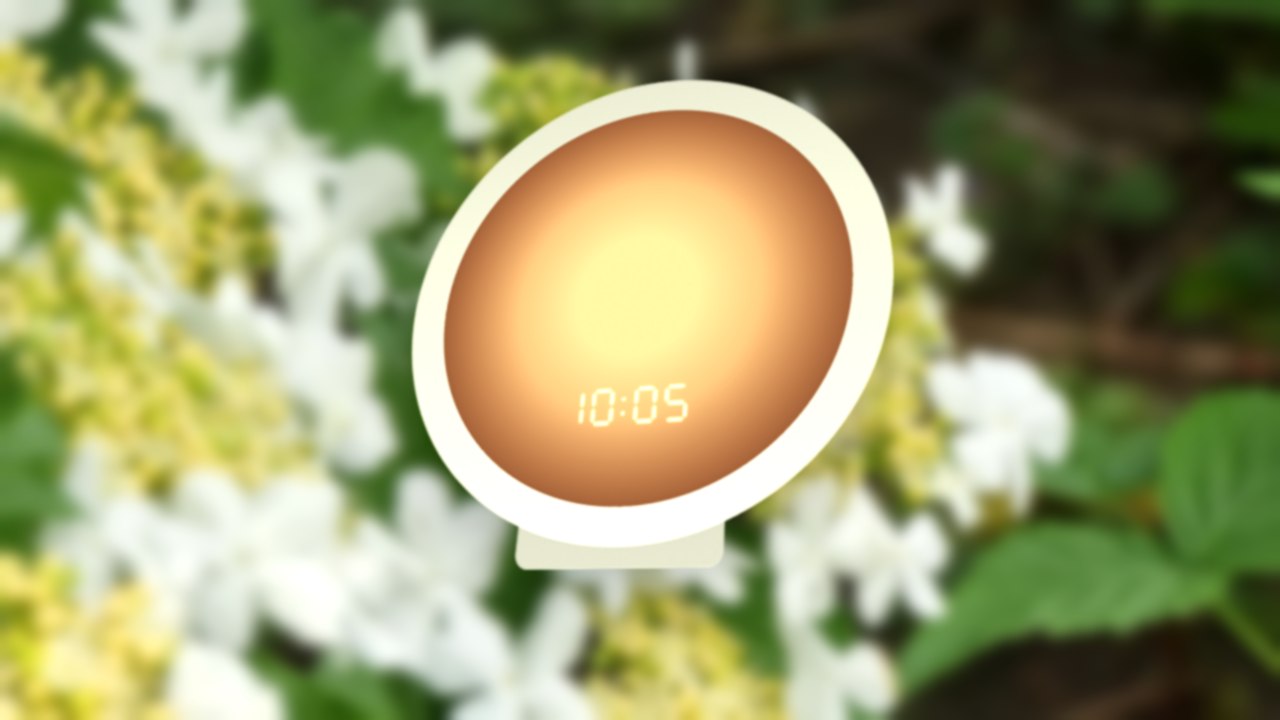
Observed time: 10:05
